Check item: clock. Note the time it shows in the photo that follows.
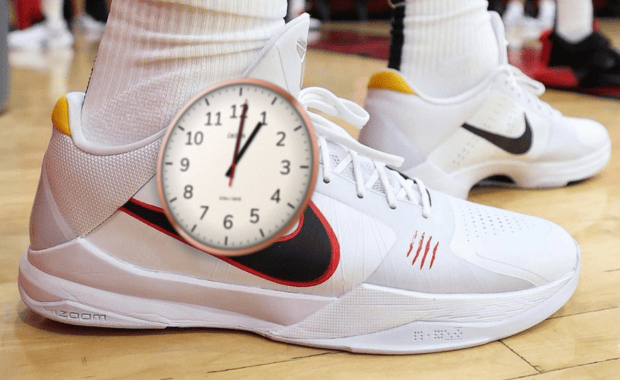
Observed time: 1:01:01
